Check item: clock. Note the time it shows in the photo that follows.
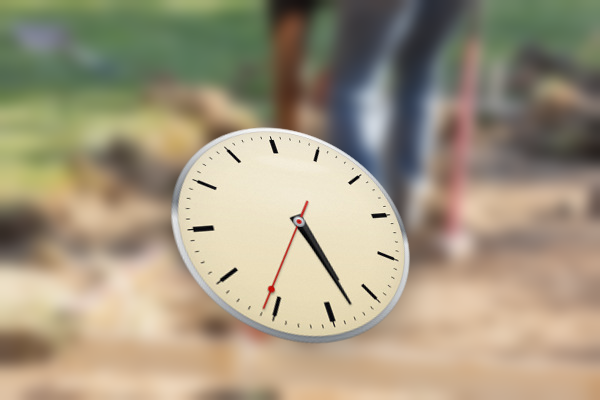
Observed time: 5:27:36
